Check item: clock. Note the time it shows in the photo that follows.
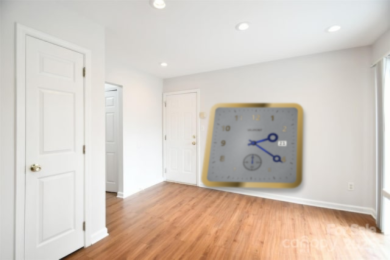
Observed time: 2:21
